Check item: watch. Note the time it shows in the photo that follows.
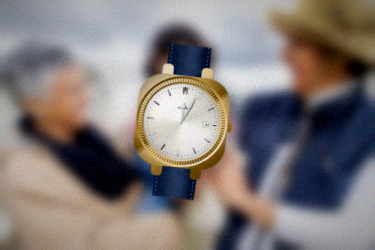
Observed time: 12:04
